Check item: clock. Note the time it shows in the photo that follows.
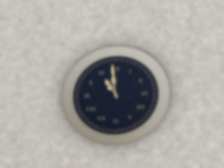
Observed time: 10:59
